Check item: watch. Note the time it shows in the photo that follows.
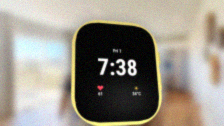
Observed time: 7:38
